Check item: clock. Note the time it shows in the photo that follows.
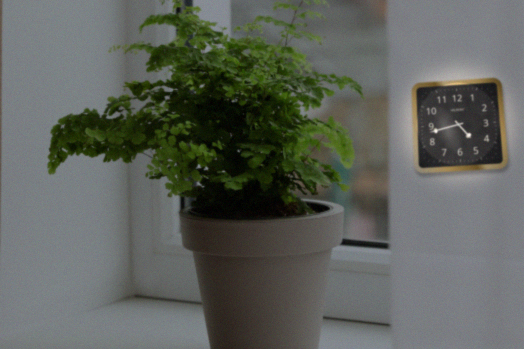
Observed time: 4:43
